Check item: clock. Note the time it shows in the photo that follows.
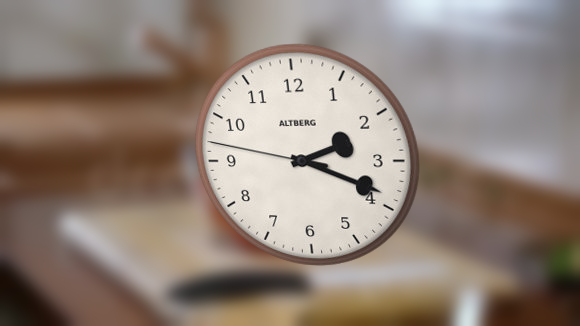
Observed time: 2:18:47
